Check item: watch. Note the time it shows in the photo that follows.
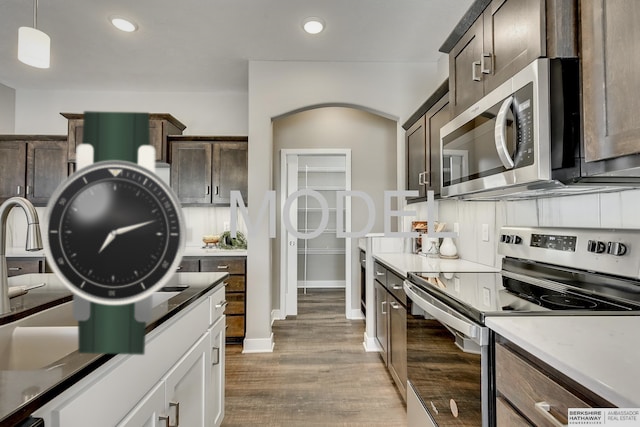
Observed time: 7:12
